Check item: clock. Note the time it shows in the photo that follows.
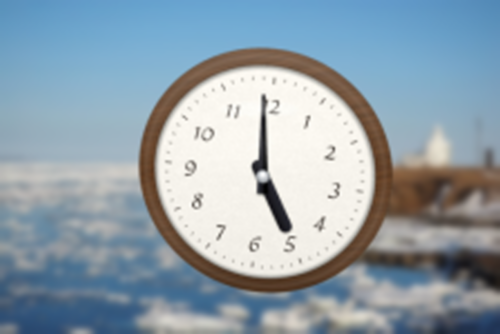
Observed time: 4:59
